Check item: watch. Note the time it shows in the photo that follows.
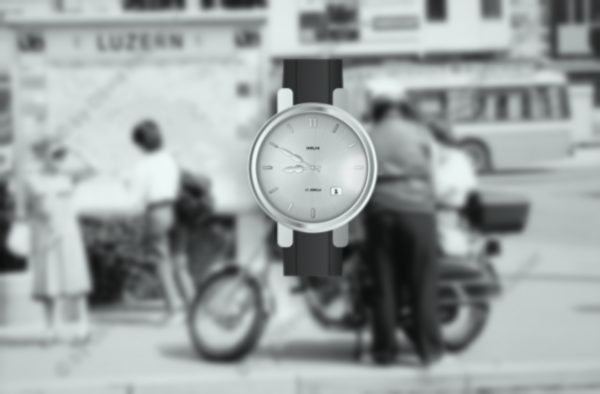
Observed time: 8:50
